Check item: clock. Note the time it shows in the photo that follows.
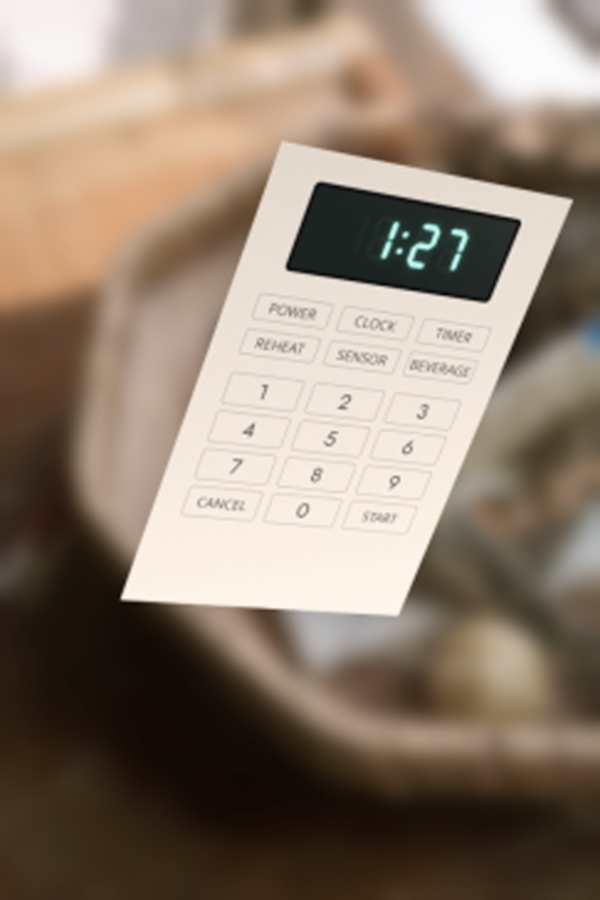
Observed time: 1:27
